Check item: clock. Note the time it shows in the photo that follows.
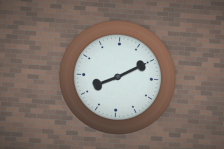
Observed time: 8:10
